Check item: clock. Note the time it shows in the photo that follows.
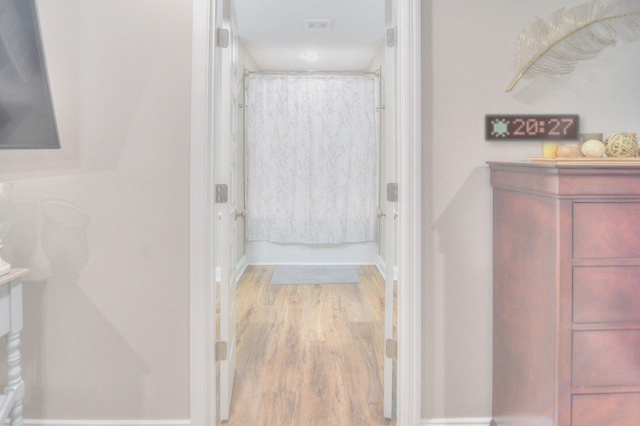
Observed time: 20:27
